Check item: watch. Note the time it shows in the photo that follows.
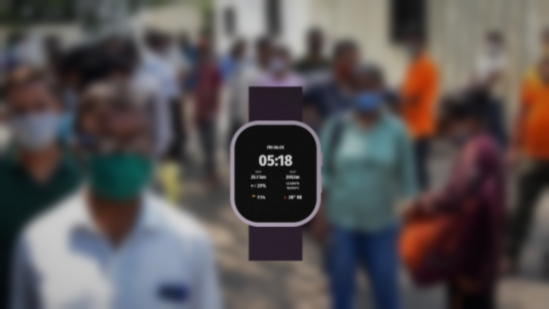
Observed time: 5:18
